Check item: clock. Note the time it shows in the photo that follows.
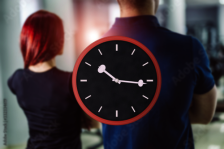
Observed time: 10:16
